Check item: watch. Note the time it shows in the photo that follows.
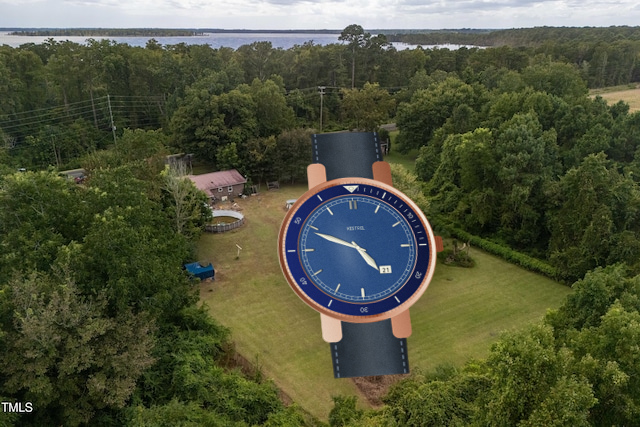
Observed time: 4:49
